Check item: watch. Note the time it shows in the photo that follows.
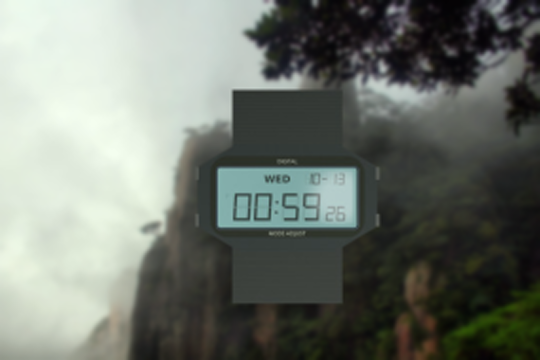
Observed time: 0:59:26
